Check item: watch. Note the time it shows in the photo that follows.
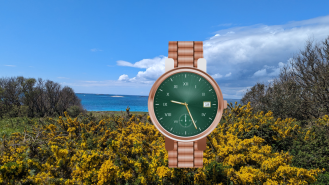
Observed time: 9:26
